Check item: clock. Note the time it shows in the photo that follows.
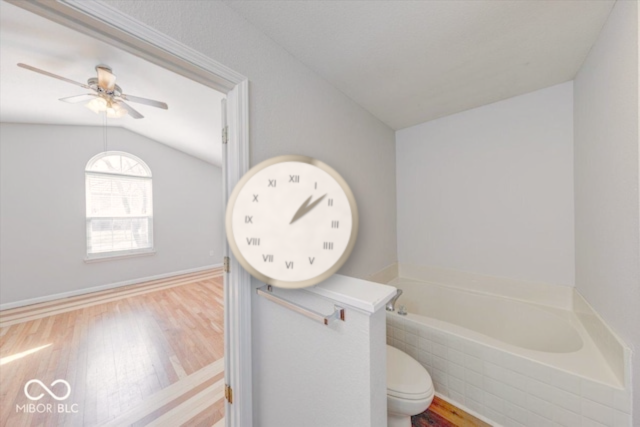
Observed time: 1:08
